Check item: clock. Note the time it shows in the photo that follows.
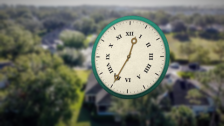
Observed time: 12:35
